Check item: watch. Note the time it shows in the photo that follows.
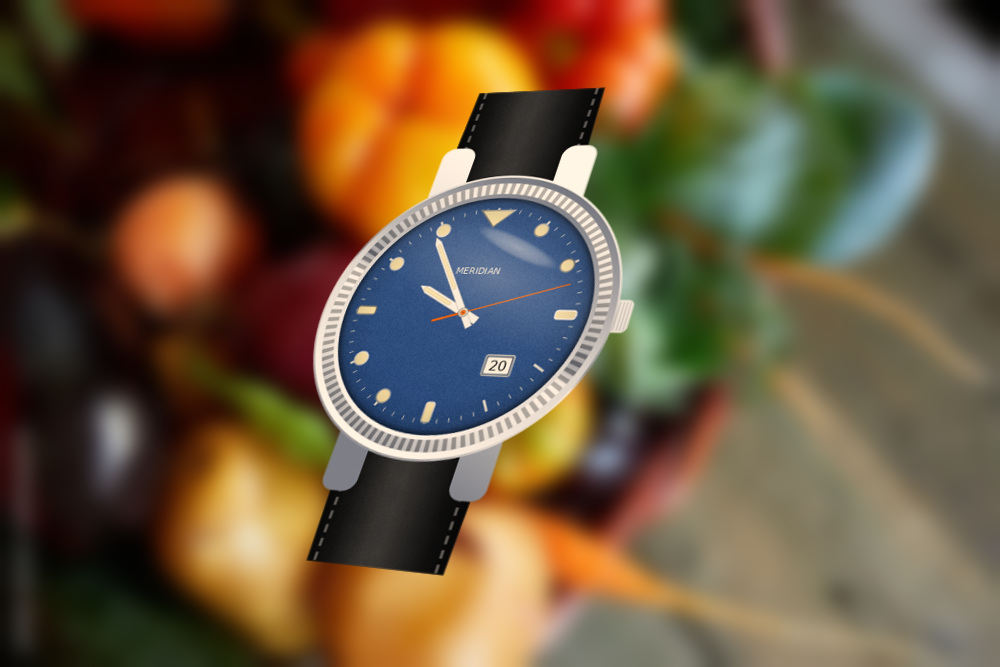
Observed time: 9:54:12
